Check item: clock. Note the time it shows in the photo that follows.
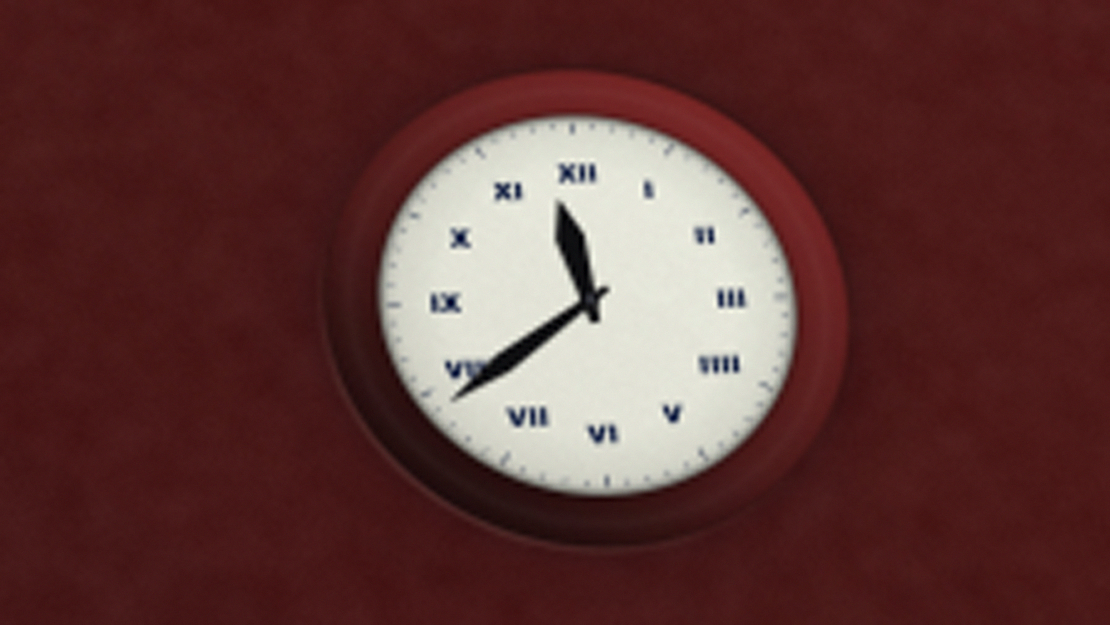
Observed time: 11:39
